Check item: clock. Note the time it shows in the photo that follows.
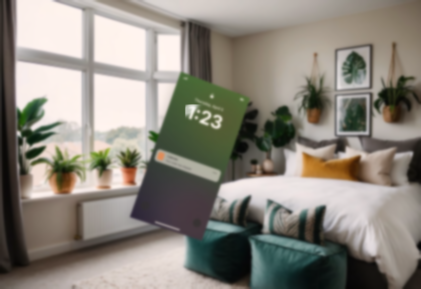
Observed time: 1:23
